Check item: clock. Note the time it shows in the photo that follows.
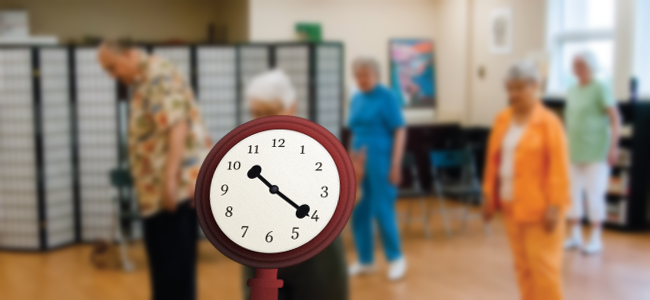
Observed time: 10:21
